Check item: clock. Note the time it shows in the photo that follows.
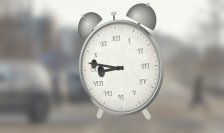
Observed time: 8:47
